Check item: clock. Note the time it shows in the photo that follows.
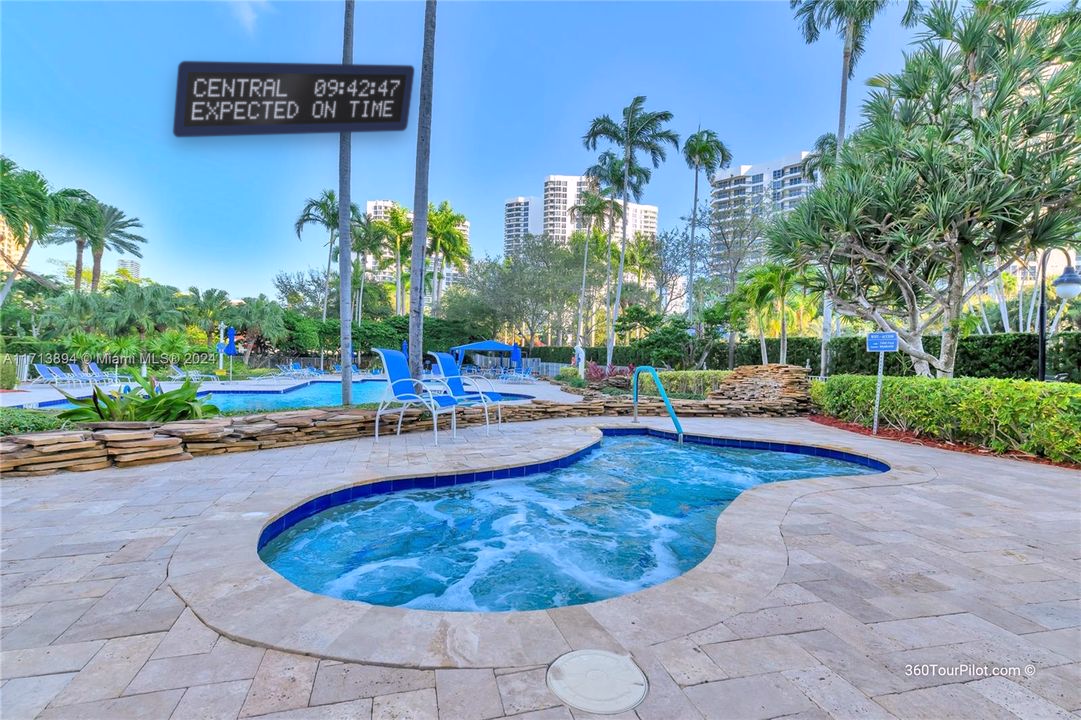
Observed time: 9:42:47
